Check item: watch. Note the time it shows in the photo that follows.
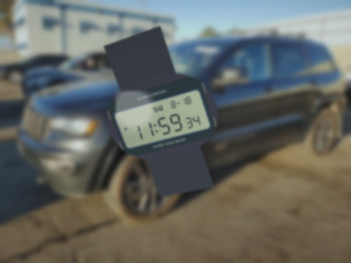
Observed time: 11:59:34
